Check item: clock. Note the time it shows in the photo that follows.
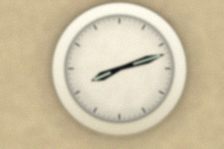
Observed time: 8:12
